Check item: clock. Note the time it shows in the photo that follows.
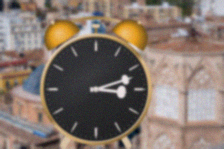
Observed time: 3:12
